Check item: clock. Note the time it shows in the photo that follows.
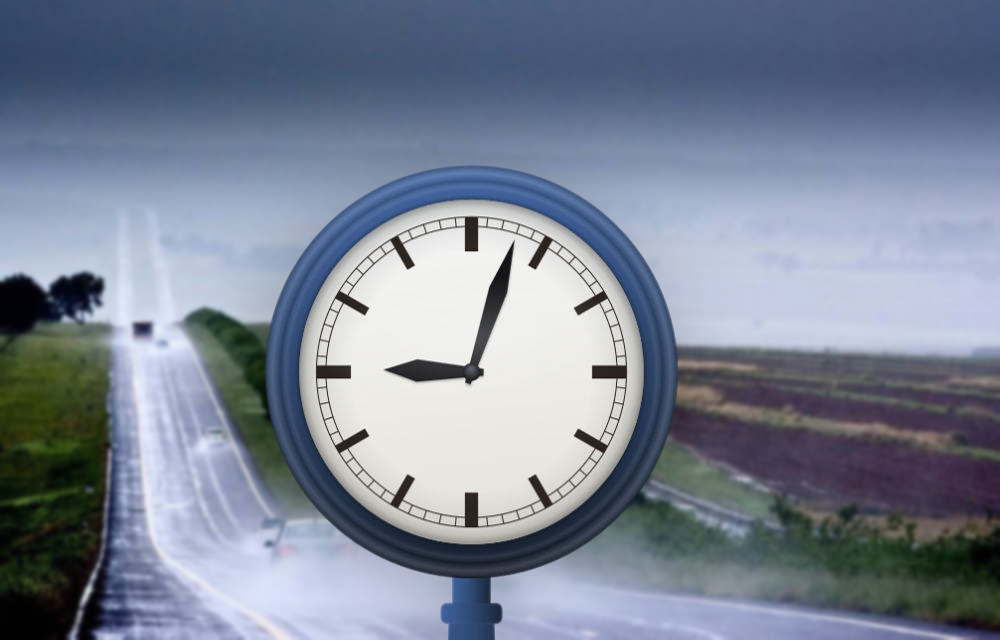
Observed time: 9:03
